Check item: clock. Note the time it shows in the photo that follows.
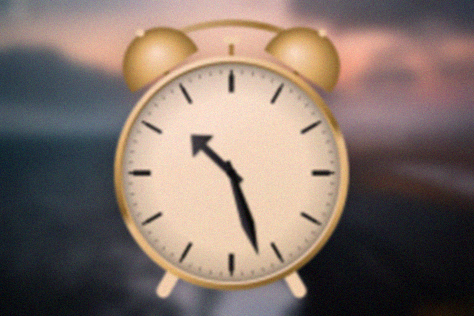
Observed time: 10:27
